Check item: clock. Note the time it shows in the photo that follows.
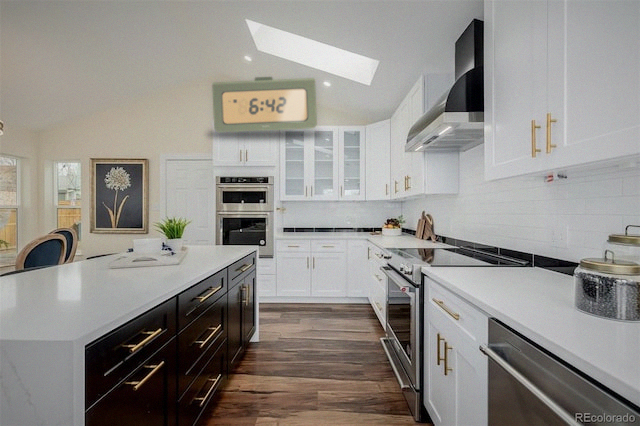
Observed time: 6:42
